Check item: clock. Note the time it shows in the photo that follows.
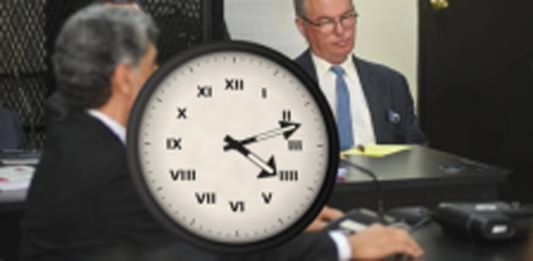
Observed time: 4:12
